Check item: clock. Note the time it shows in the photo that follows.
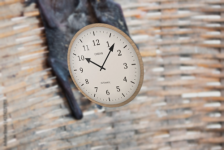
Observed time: 10:07
